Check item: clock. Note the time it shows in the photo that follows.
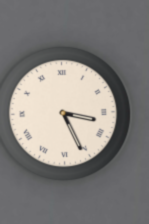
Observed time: 3:26
